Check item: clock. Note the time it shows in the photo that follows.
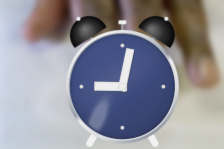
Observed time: 9:02
